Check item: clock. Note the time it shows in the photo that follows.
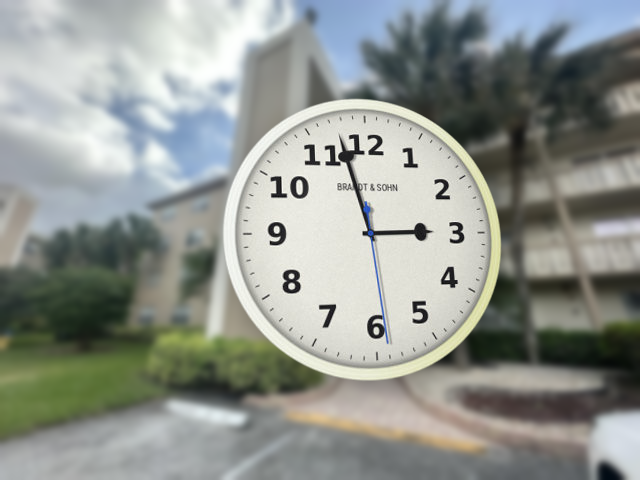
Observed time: 2:57:29
